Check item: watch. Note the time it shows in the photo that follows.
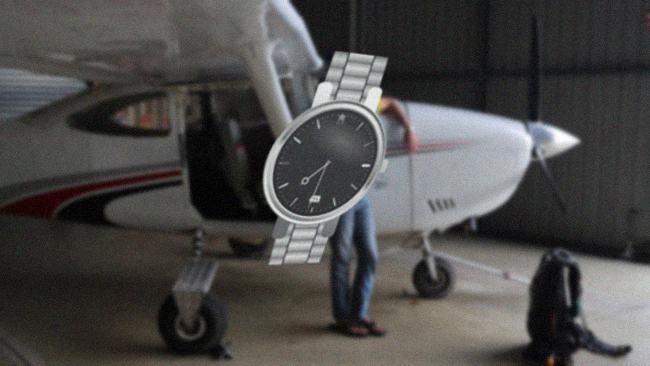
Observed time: 7:31
